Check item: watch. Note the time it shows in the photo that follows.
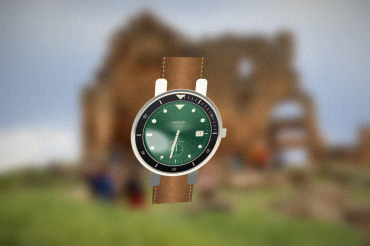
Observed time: 6:32
